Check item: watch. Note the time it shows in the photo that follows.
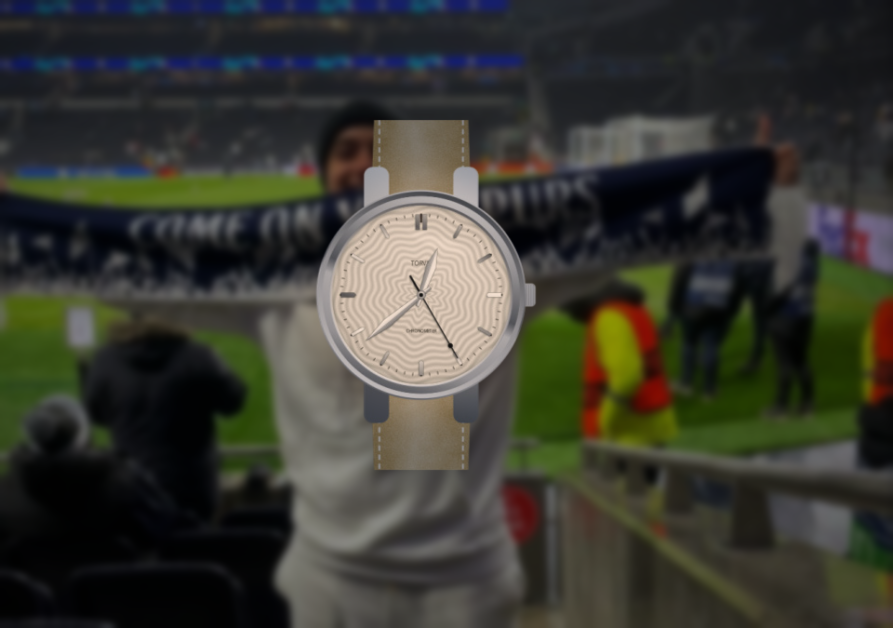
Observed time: 12:38:25
